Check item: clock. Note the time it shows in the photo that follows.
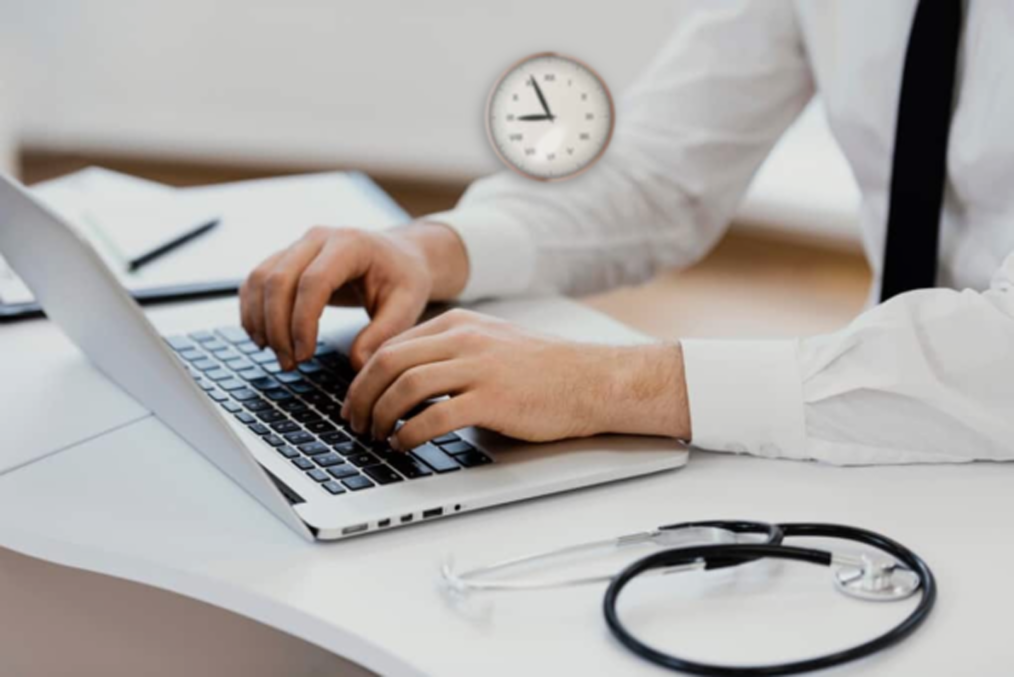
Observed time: 8:56
